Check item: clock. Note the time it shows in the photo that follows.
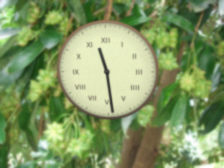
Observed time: 11:29
